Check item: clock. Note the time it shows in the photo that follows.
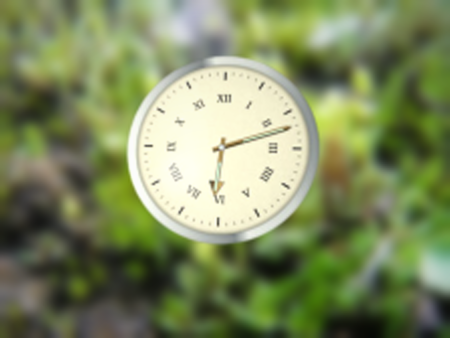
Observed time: 6:12
